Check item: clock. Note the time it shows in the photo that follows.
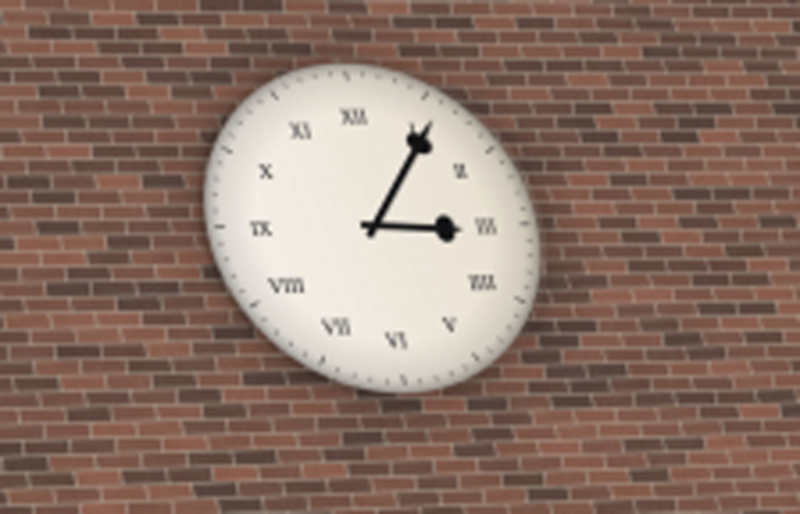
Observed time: 3:06
